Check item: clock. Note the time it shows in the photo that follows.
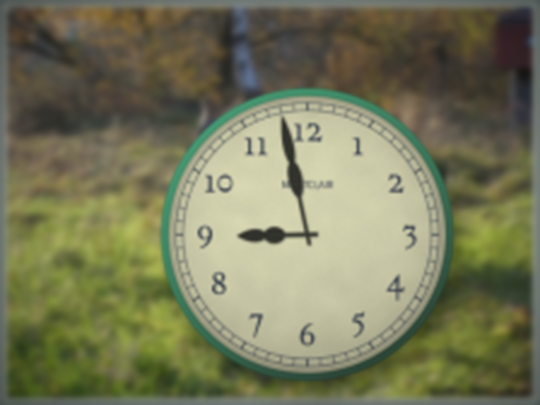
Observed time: 8:58
